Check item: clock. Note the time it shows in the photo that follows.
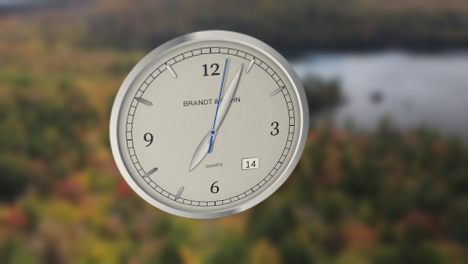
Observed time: 7:04:02
